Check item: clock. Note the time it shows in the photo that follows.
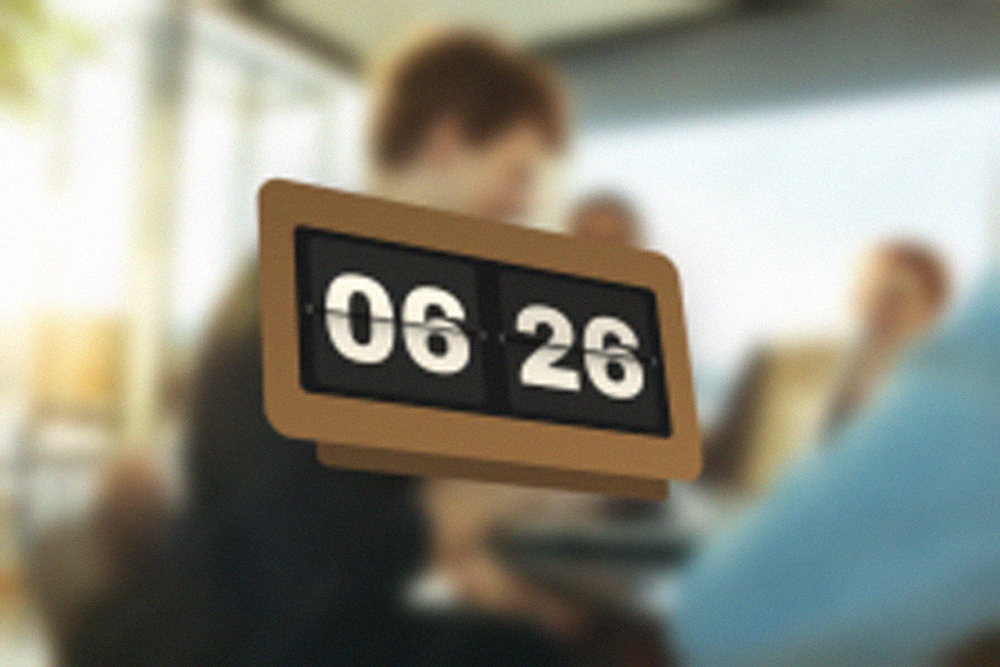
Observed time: 6:26
